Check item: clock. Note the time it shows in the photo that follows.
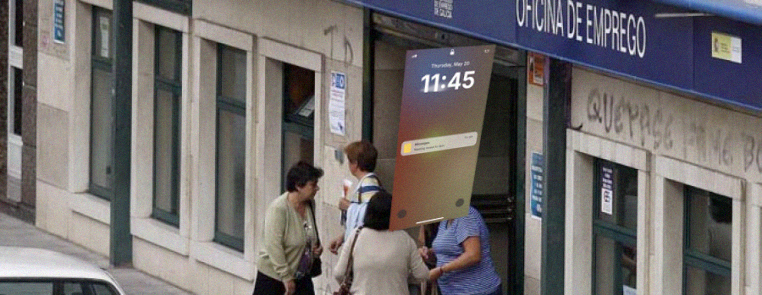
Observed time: 11:45
